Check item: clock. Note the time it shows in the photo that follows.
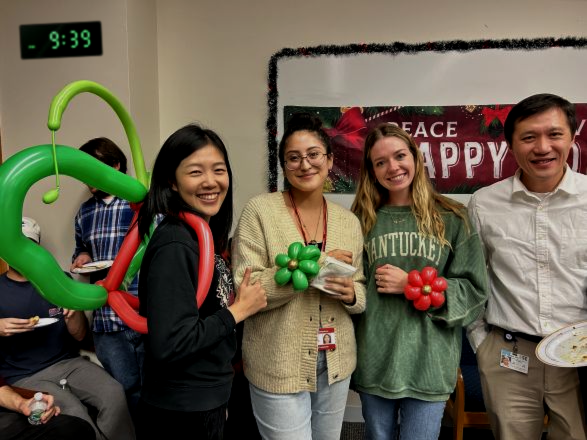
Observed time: 9:39
